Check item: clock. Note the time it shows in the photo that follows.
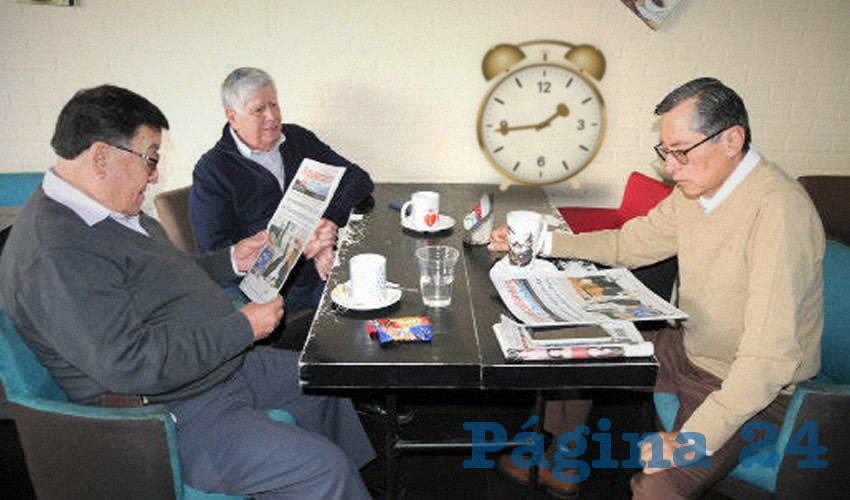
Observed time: 1:44
